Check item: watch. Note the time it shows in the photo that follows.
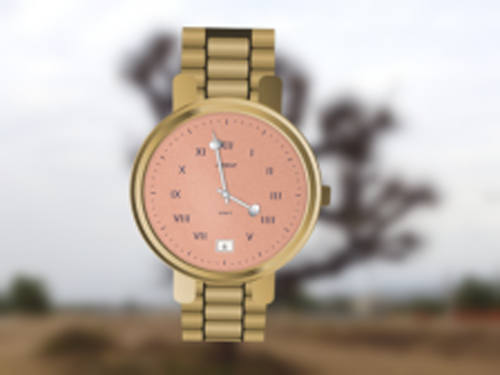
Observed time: 3:58
